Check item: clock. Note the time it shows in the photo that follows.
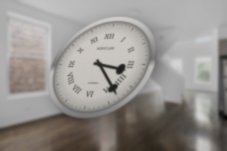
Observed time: 3:23
